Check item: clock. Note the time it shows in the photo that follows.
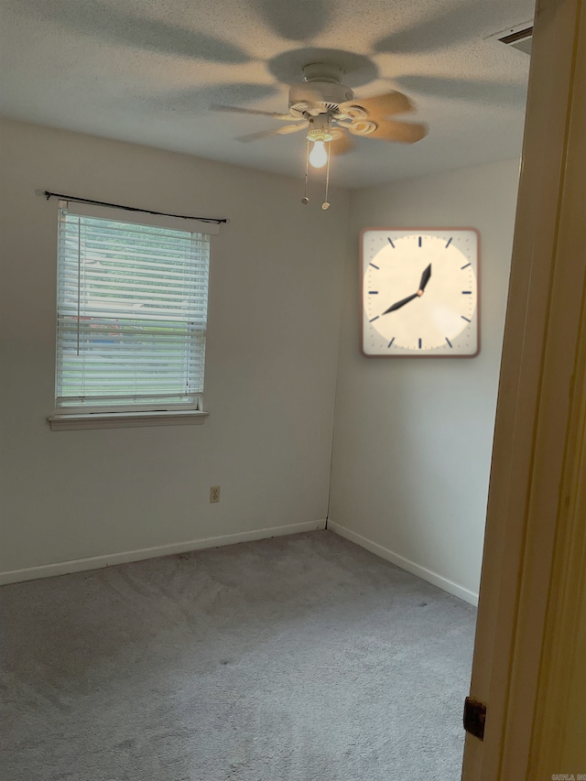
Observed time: 12:40
